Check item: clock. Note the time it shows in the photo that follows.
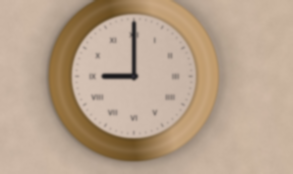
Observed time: 9:00
